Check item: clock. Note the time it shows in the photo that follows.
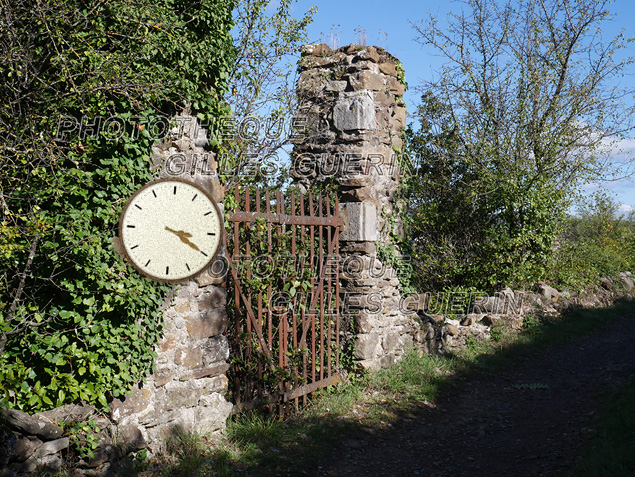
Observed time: 3:20
